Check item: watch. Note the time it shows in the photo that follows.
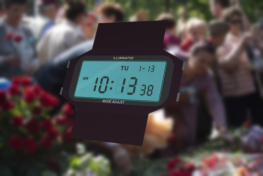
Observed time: 10:13:38
